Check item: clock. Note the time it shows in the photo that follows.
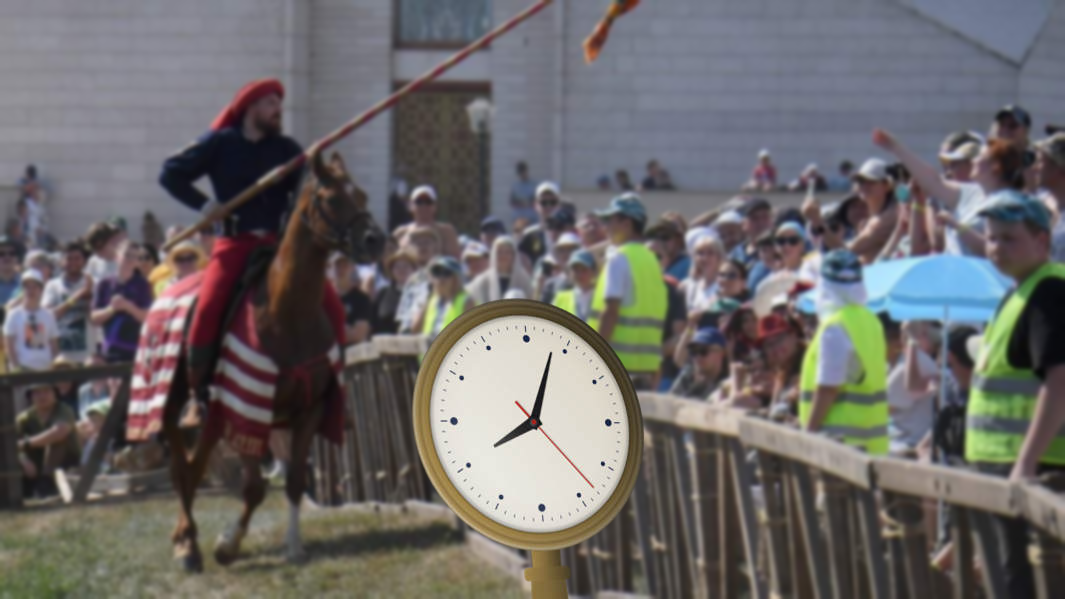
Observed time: 8:03:23
